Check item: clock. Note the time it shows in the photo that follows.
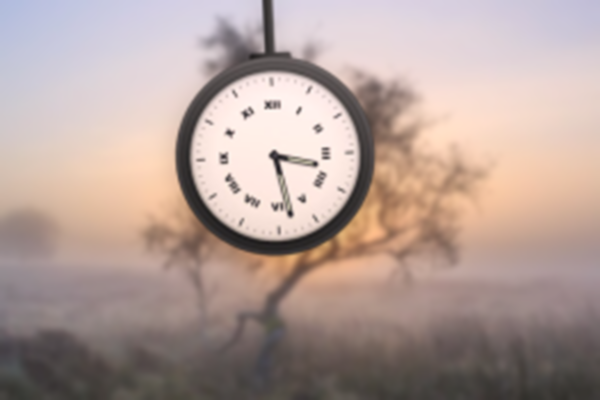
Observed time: 3:28
